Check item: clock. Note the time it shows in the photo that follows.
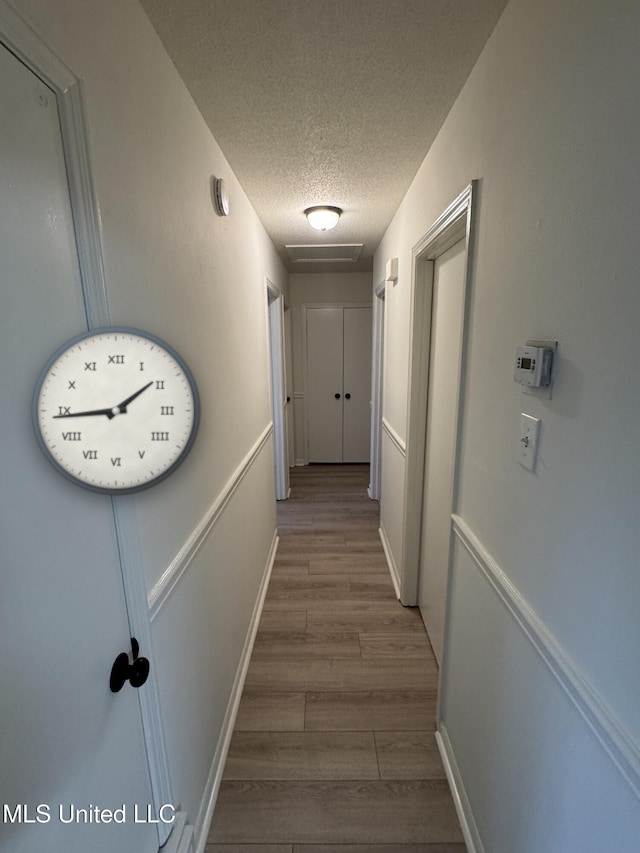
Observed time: 1:44
